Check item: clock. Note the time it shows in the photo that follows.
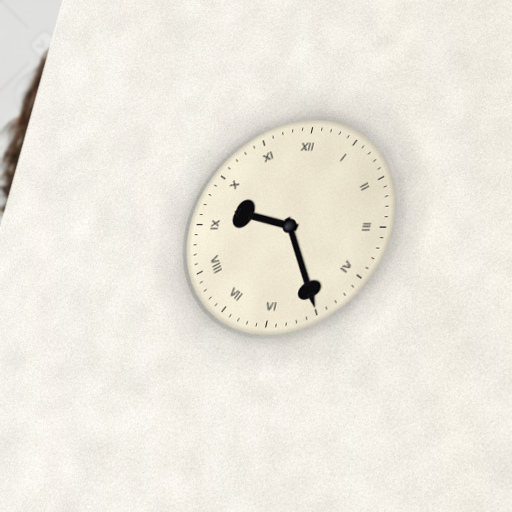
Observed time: 9:25
